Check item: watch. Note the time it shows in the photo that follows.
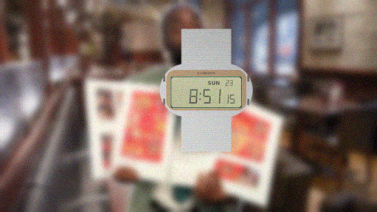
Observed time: 8:51:15
